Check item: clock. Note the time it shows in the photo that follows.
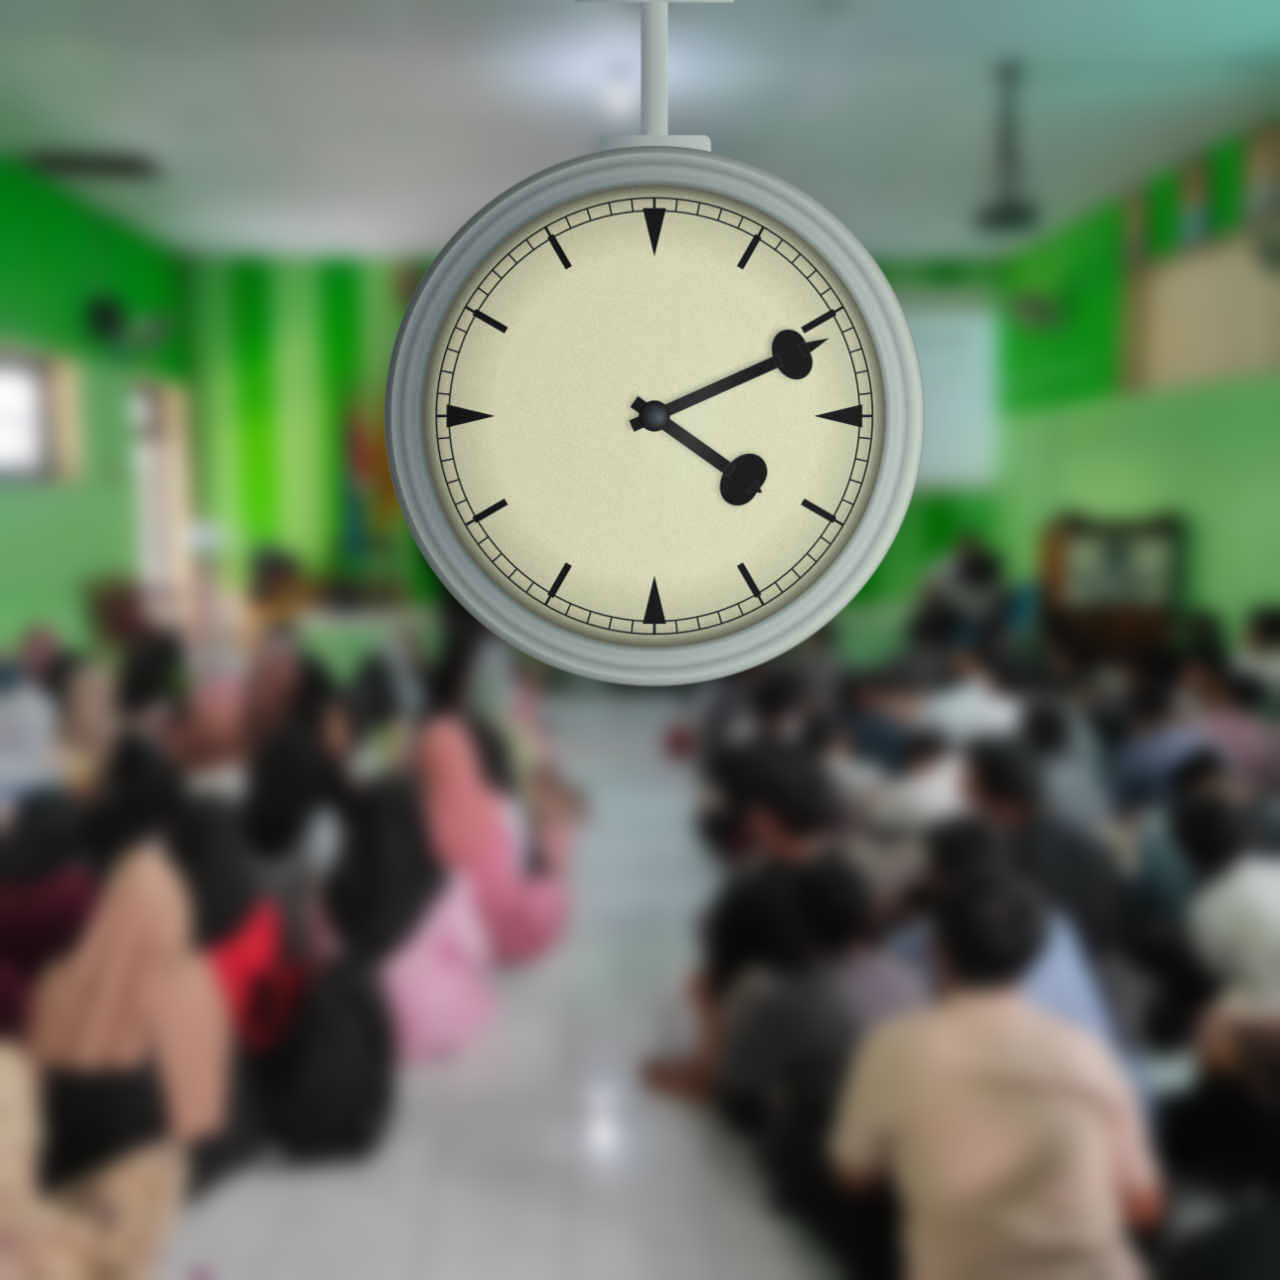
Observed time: 4:11
